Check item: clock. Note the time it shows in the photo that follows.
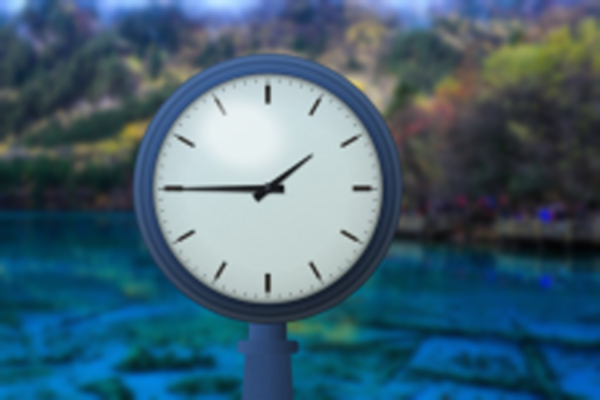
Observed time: 1:45
